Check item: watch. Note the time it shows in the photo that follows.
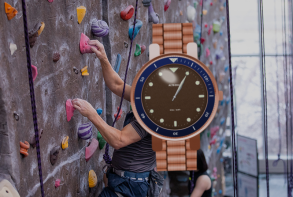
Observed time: 1:05
